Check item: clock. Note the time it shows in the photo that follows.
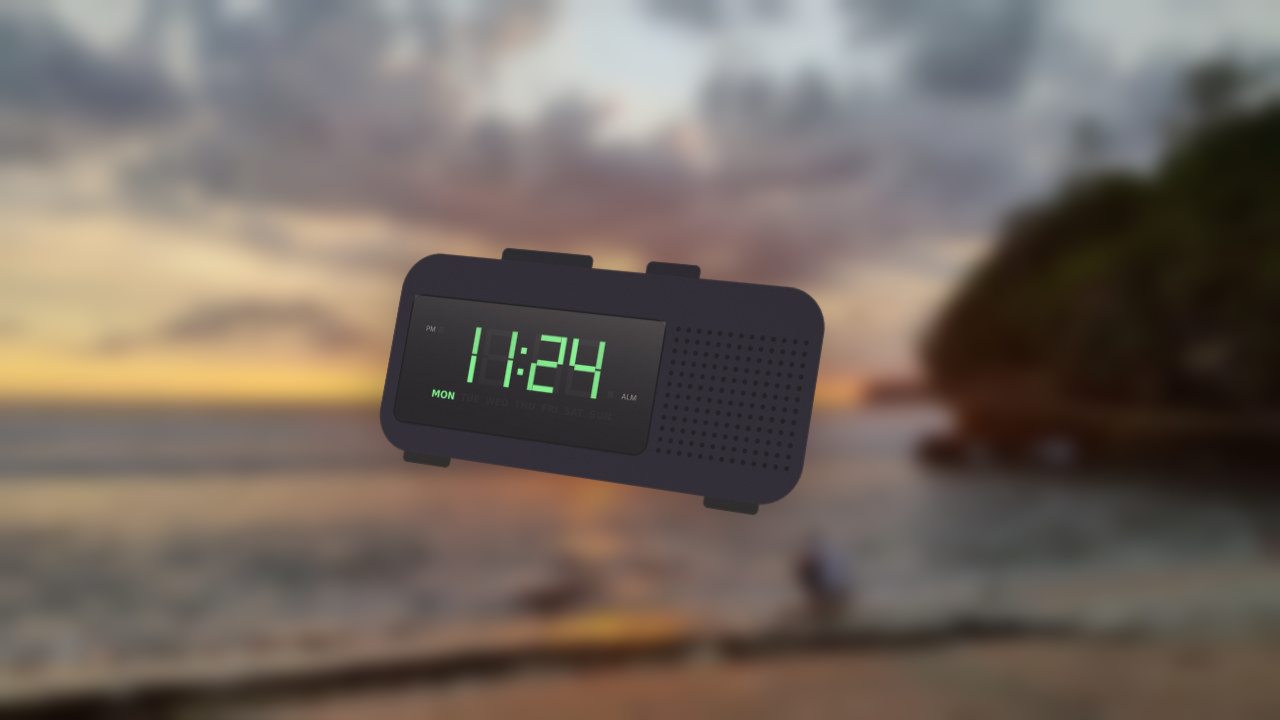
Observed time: 11:24
